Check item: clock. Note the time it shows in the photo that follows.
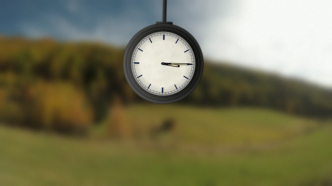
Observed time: 3:15
